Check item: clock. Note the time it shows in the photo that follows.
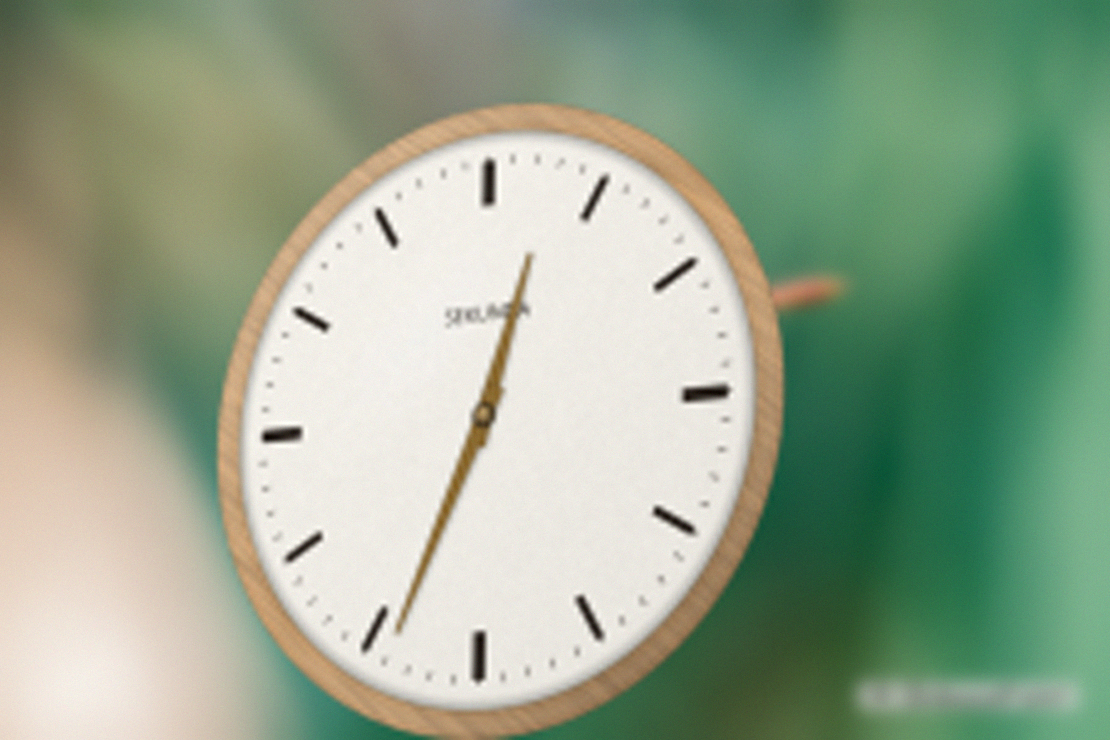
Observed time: 12:34
